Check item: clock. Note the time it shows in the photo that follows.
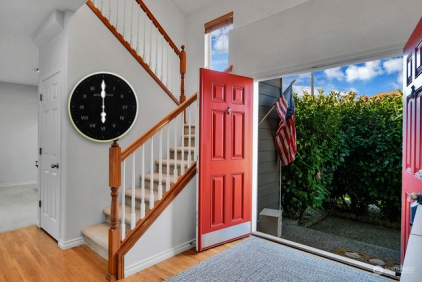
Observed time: 6:00
